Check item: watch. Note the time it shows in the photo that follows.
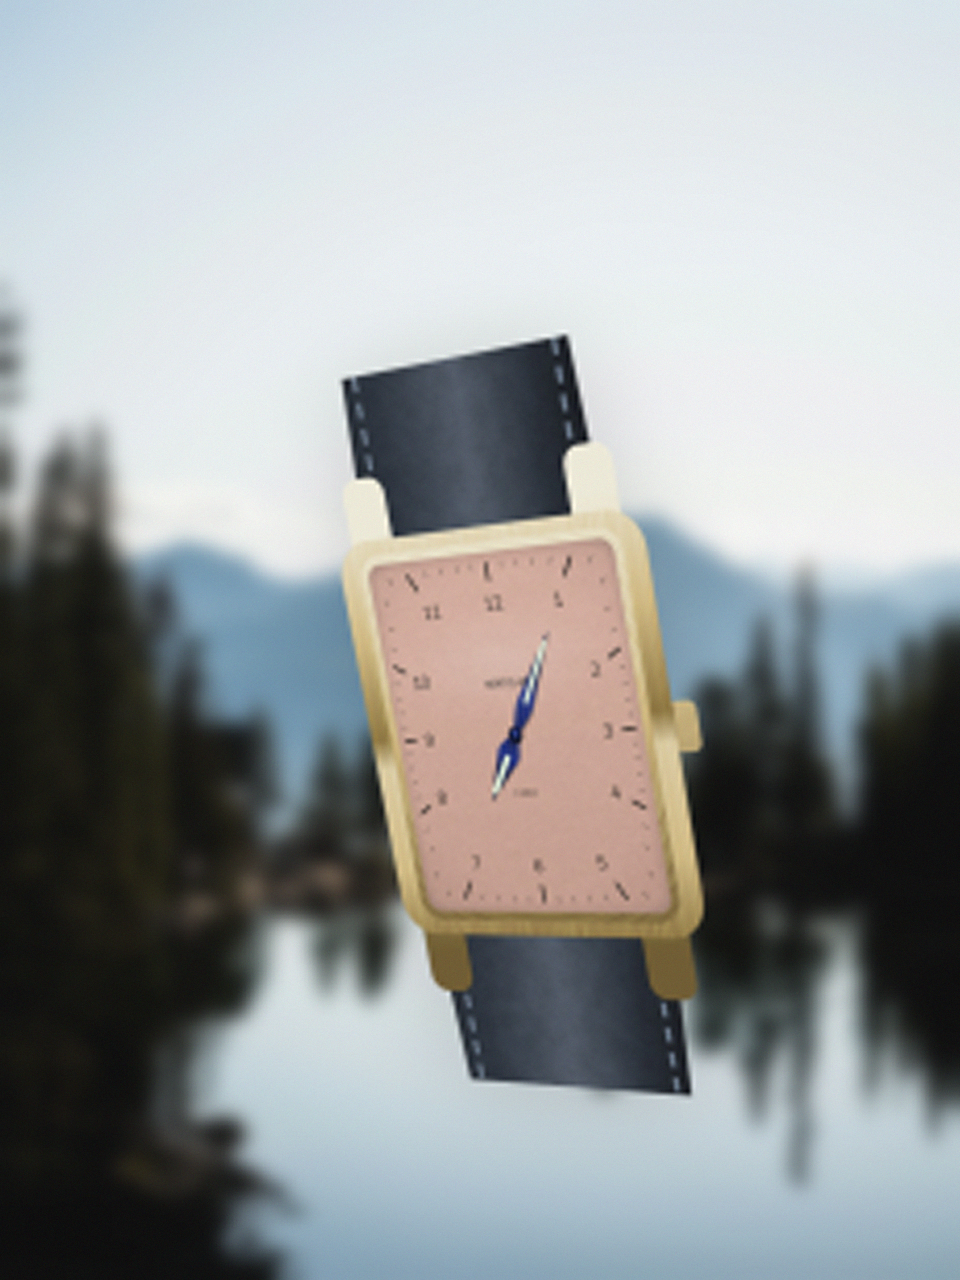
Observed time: 7:05
